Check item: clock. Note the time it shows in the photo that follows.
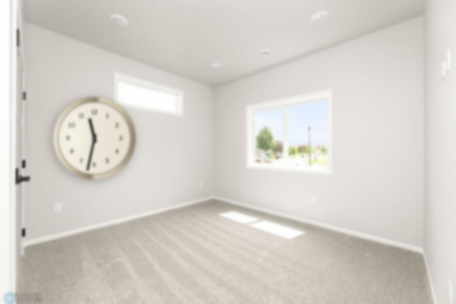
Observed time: 11:32
